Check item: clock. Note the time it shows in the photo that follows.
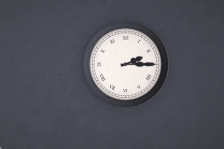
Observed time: 2:15
